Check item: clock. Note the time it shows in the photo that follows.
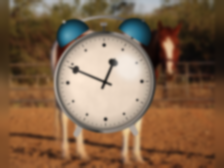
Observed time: 12:49
